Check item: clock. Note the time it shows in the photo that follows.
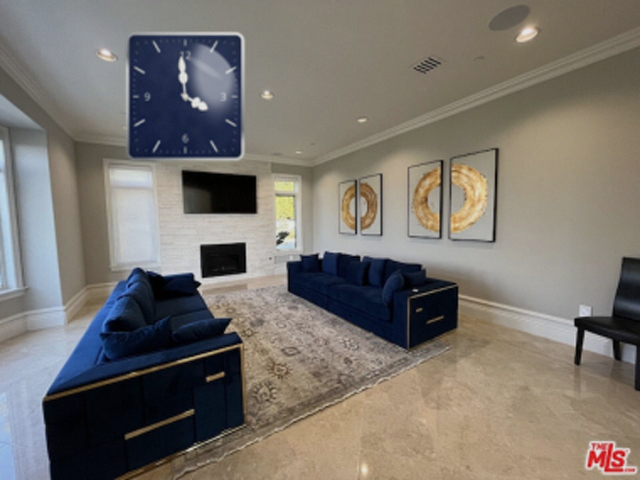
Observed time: 3:59
